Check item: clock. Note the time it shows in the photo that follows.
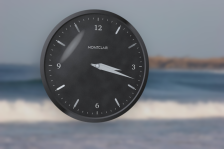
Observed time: 3:18
